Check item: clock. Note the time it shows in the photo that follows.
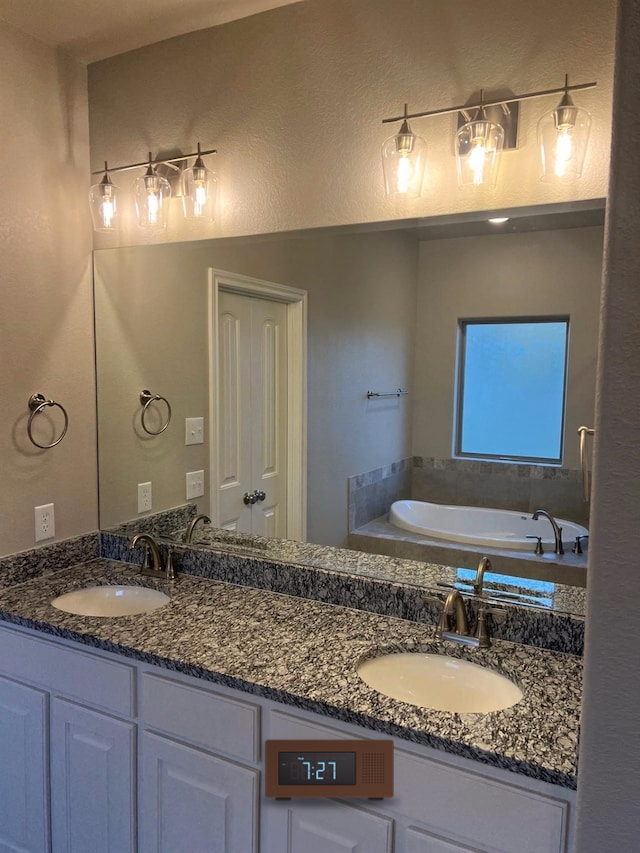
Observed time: 7:27
